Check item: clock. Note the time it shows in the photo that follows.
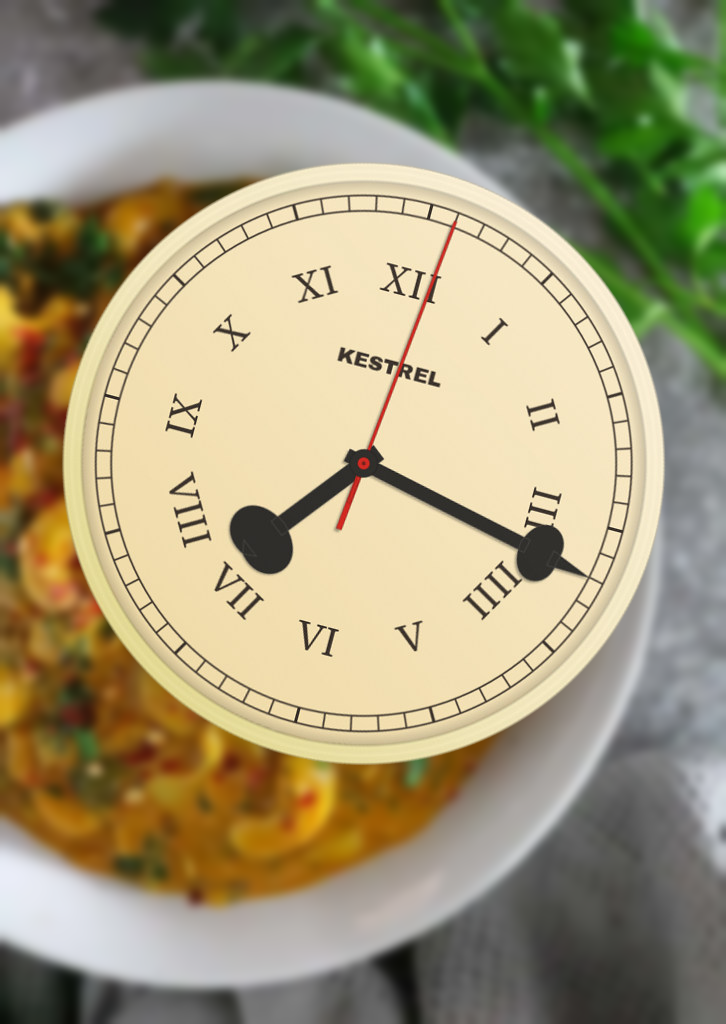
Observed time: 7:17:01
